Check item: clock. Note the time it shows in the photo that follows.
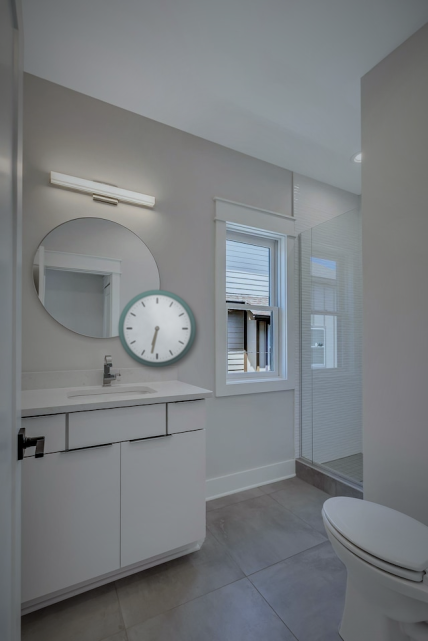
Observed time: 6:32
